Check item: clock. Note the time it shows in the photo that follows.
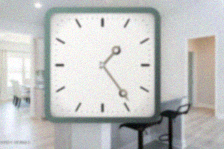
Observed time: 1:24
